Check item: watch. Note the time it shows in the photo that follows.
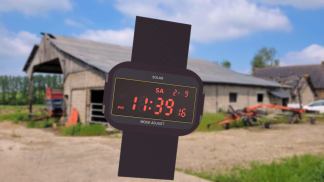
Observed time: 11:39:16
